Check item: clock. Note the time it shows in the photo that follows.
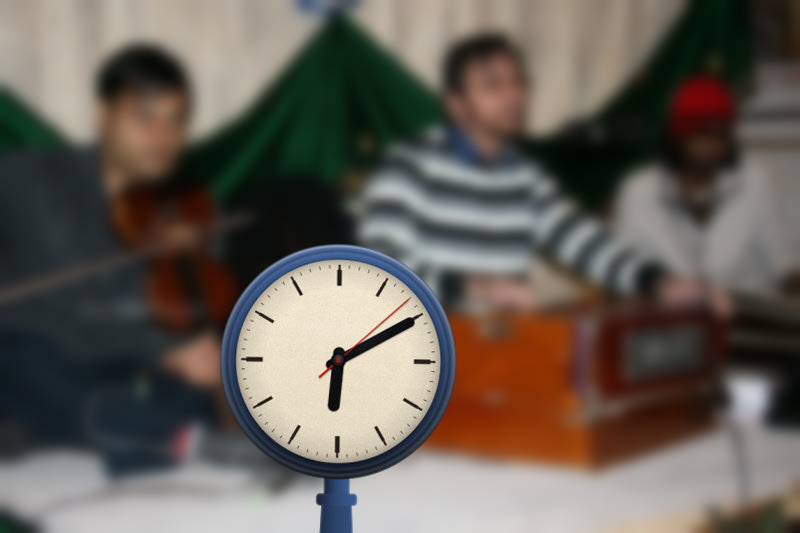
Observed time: 6:10:08
